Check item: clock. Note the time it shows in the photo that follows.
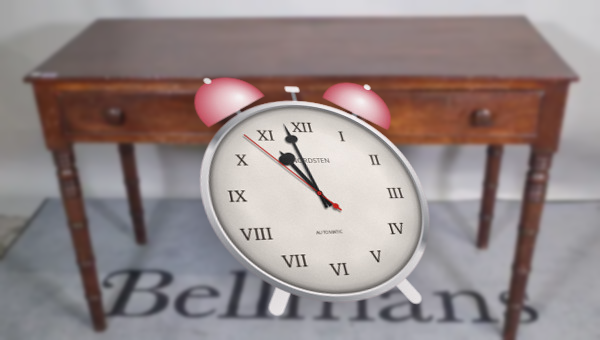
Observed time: 10:57:53
